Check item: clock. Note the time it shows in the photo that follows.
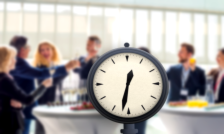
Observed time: 12:32
